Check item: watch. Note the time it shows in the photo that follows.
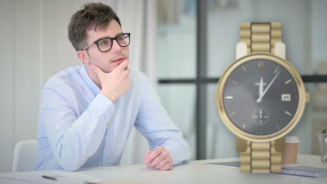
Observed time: 12:06
